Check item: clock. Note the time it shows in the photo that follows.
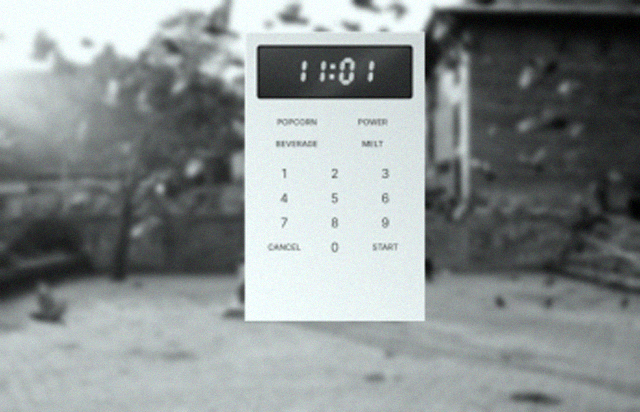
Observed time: 11:01
